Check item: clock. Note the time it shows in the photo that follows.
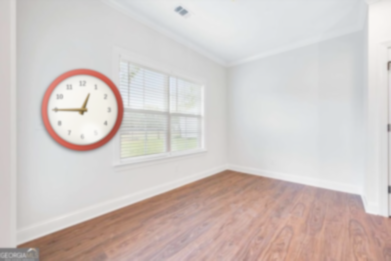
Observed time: 12:45
